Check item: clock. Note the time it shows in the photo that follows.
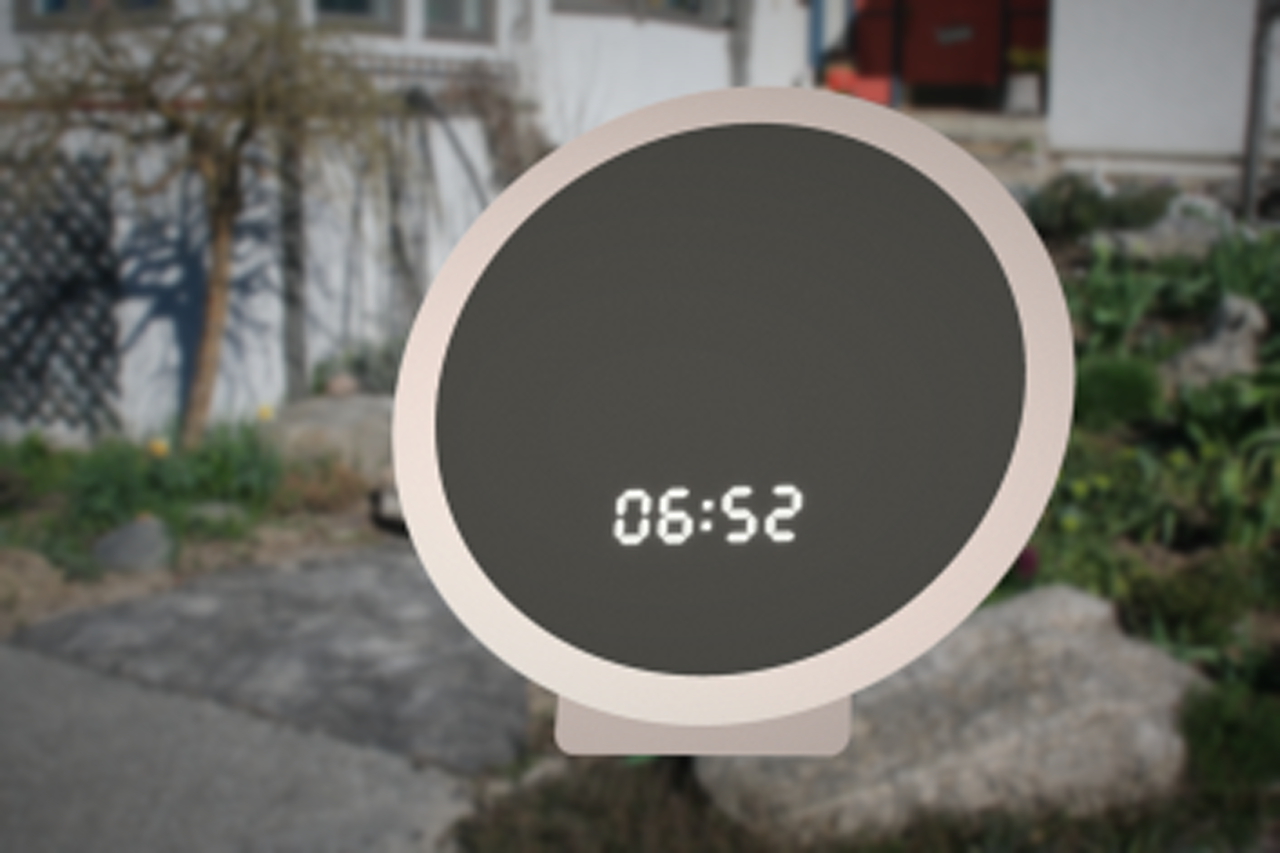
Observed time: 6:52
